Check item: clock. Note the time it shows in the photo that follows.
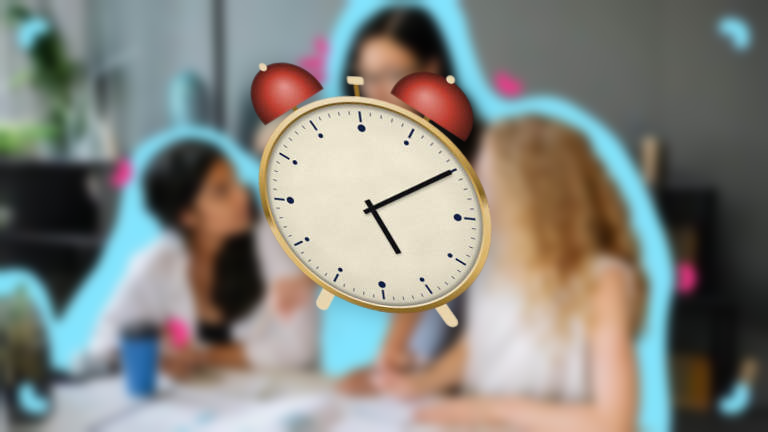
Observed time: 5:10
